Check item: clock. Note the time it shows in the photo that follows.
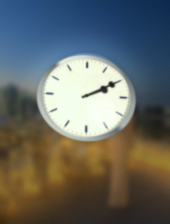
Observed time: 2:10
